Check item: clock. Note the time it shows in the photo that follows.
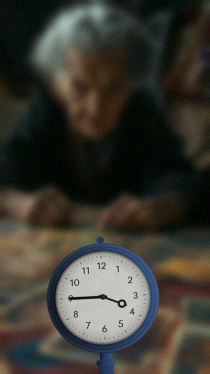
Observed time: 3:45
